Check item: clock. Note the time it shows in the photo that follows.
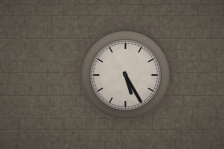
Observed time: 5:25
